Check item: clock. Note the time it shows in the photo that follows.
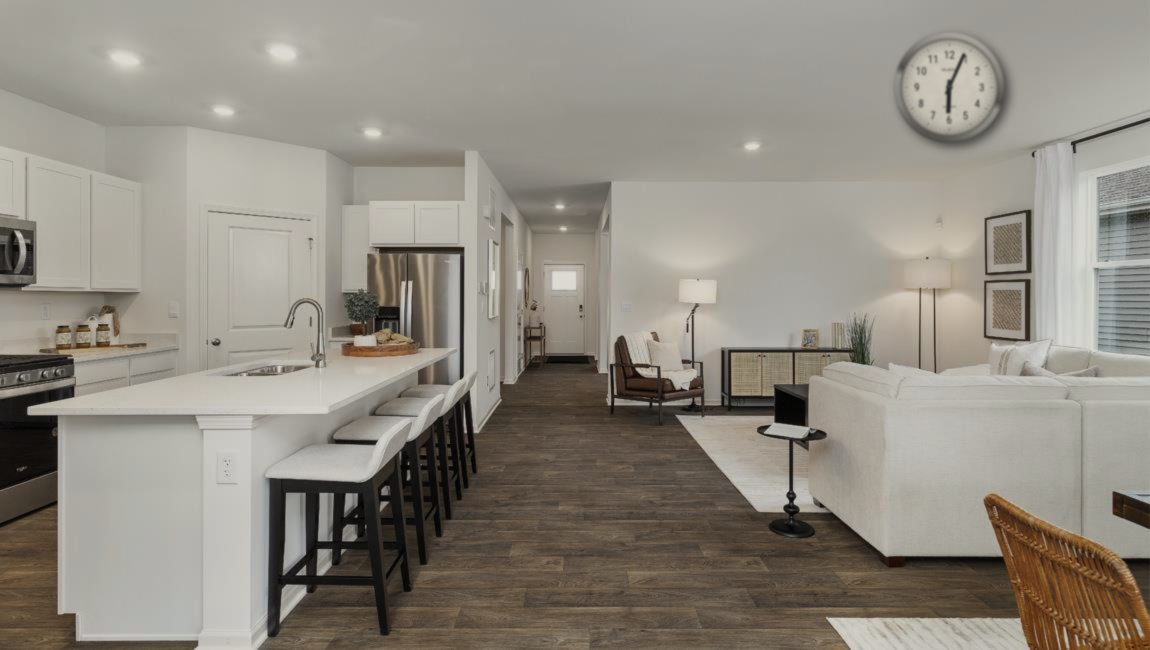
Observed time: 6:04
